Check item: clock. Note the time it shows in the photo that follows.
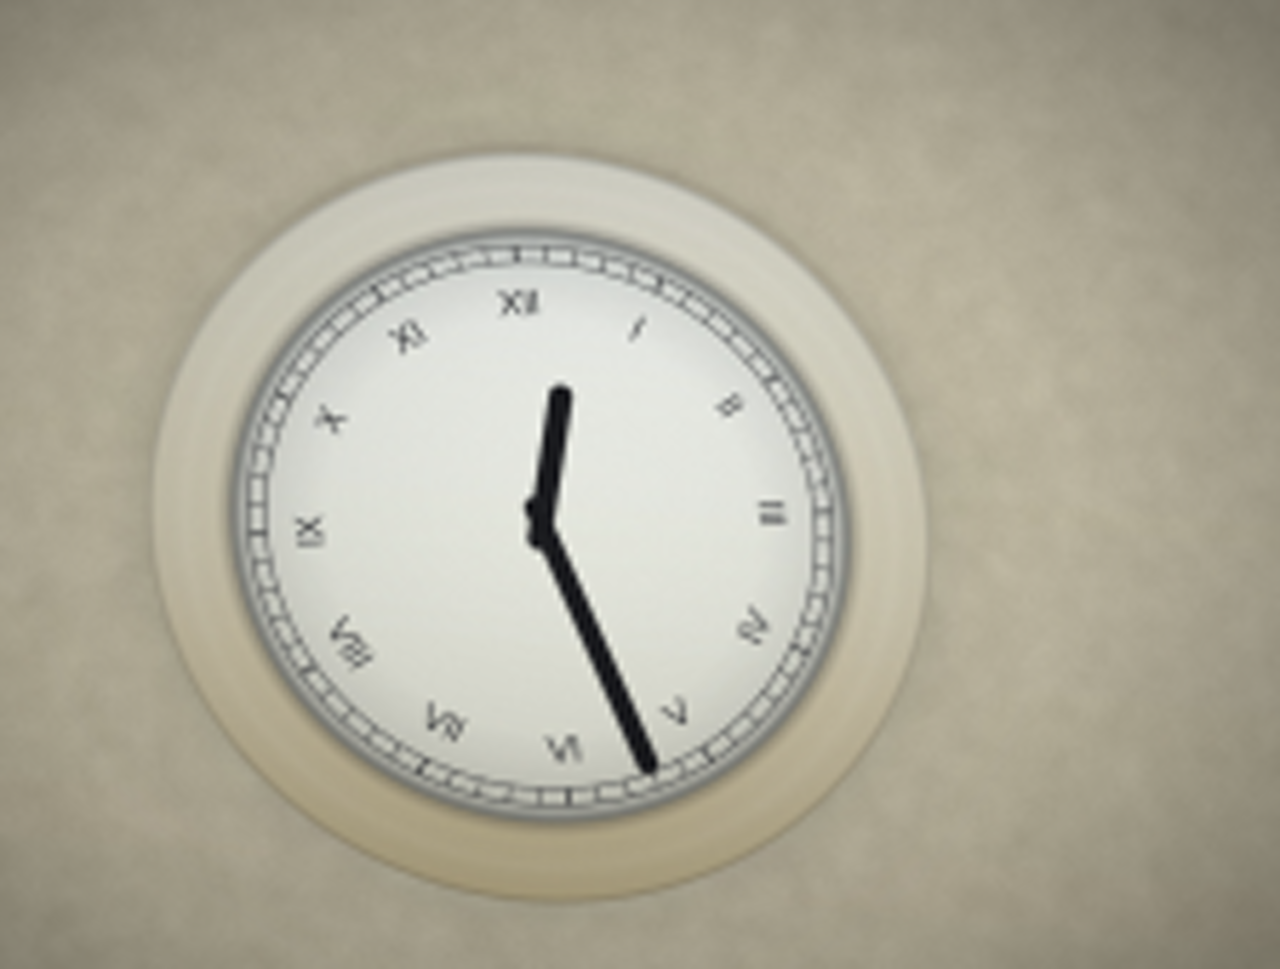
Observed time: 12:27
